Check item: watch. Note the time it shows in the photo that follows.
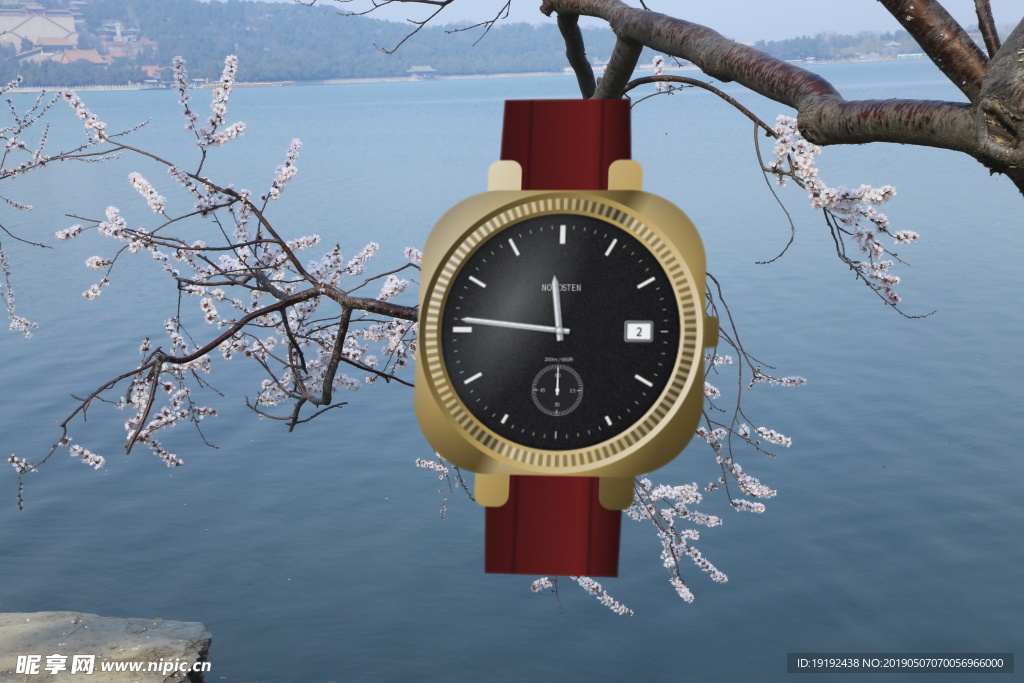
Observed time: 11:46
